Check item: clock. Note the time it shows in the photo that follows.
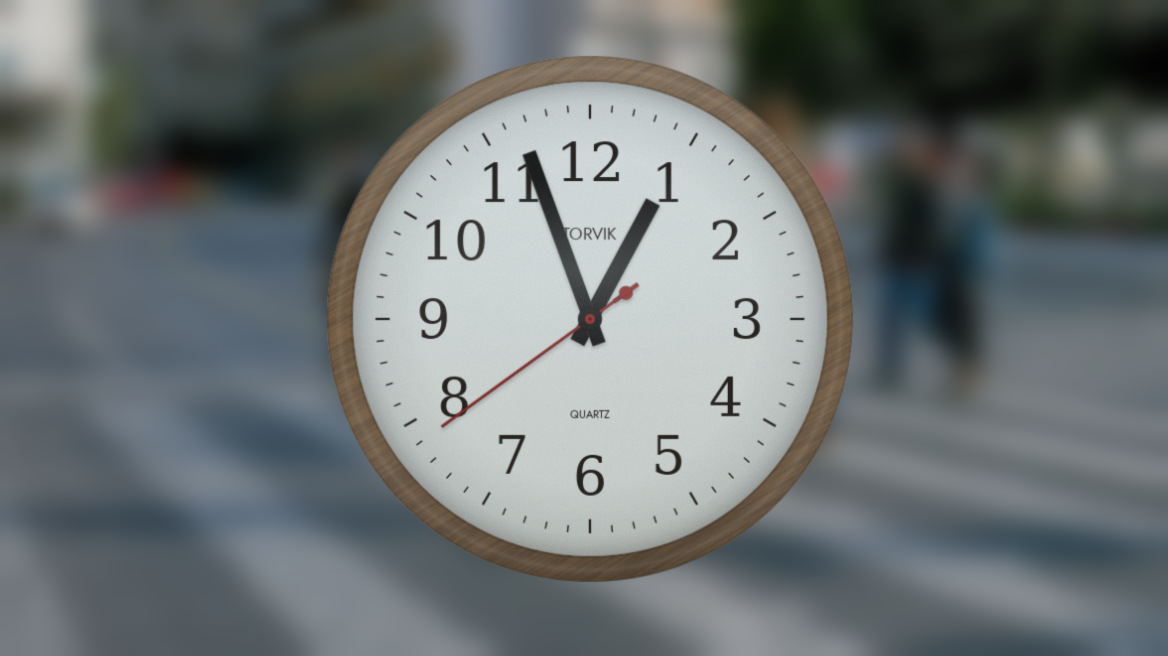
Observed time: 12:56:39
